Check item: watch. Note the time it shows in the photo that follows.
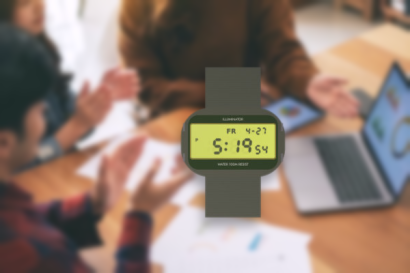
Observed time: 5:19:54
